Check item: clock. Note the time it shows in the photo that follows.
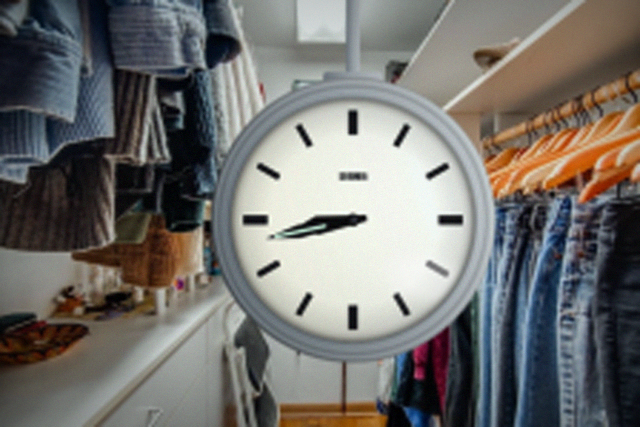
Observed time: 8:43
